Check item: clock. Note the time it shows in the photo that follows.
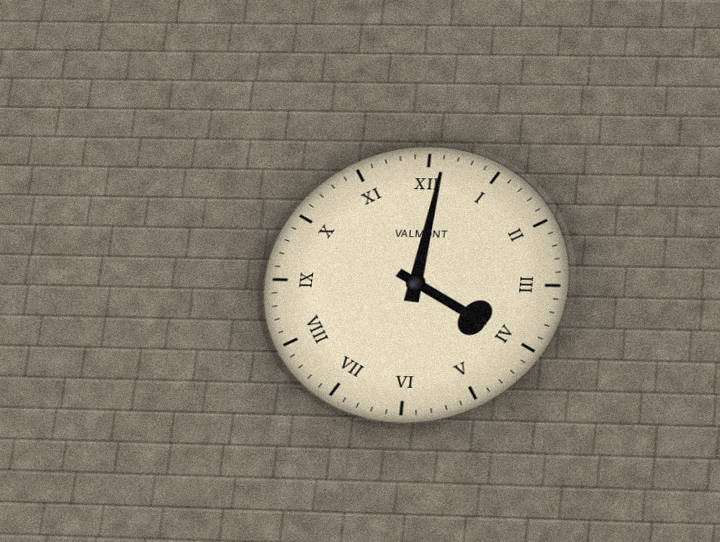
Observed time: 4:01
